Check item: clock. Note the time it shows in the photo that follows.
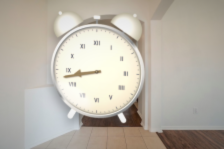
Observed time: 8:43
